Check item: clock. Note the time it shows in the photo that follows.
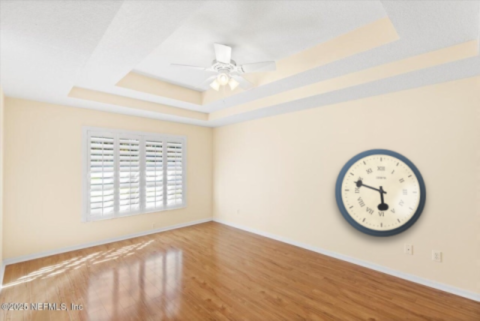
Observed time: 5:48
